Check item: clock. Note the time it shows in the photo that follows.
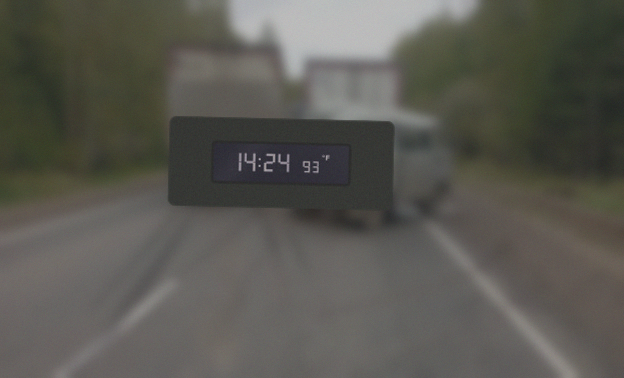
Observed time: 14:24
